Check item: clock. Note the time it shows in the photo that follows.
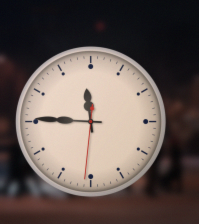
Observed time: 11:45:31
